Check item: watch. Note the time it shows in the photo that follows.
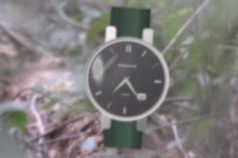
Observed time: 7:24
